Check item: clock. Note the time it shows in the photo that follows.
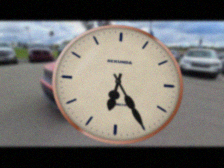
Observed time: 6:25
